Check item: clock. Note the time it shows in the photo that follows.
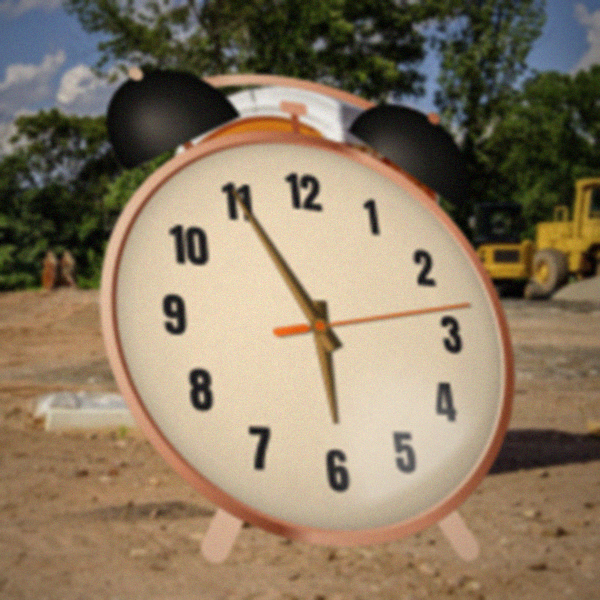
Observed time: 5:55:13
